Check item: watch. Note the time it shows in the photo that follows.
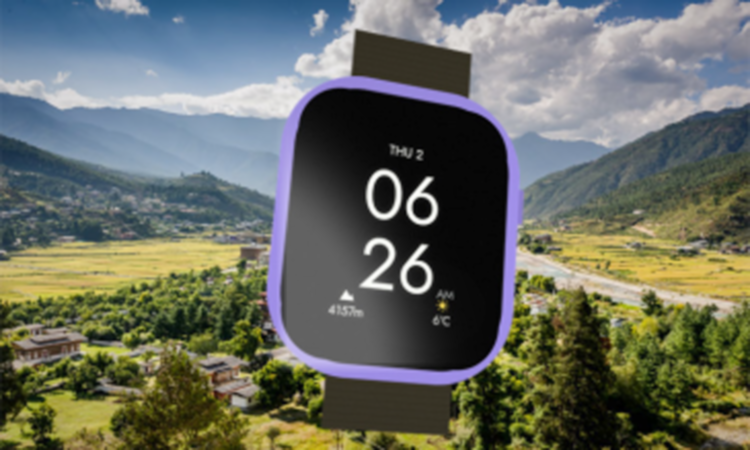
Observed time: 6:26
